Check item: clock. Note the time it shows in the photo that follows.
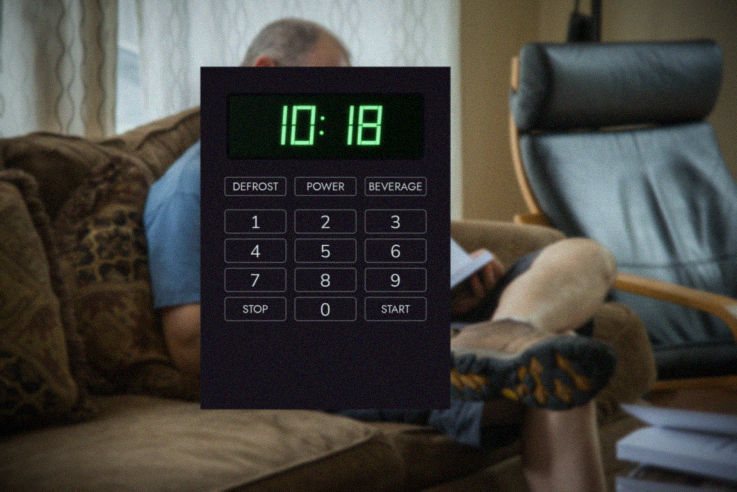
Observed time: 10:18
